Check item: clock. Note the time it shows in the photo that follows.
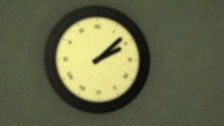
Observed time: 2:08
